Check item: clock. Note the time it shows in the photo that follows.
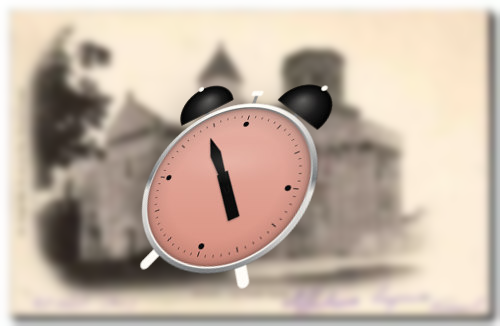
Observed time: 4:54
